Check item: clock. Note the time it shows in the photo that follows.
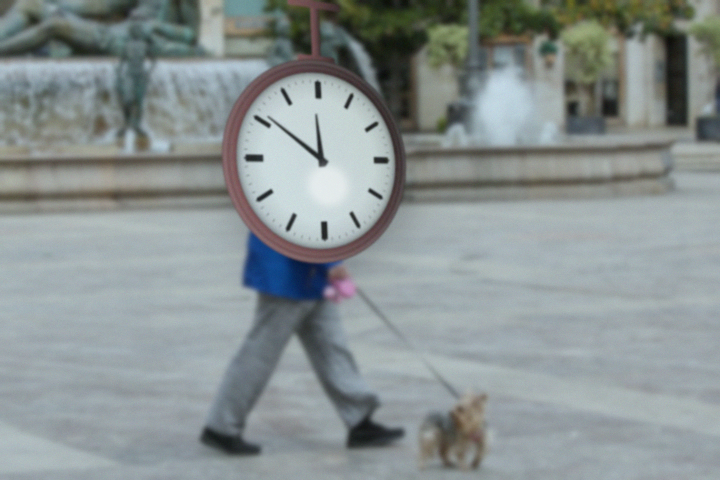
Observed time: 11:51
